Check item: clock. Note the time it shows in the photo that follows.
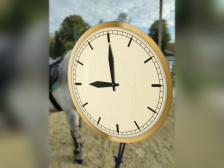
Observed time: 9:00
